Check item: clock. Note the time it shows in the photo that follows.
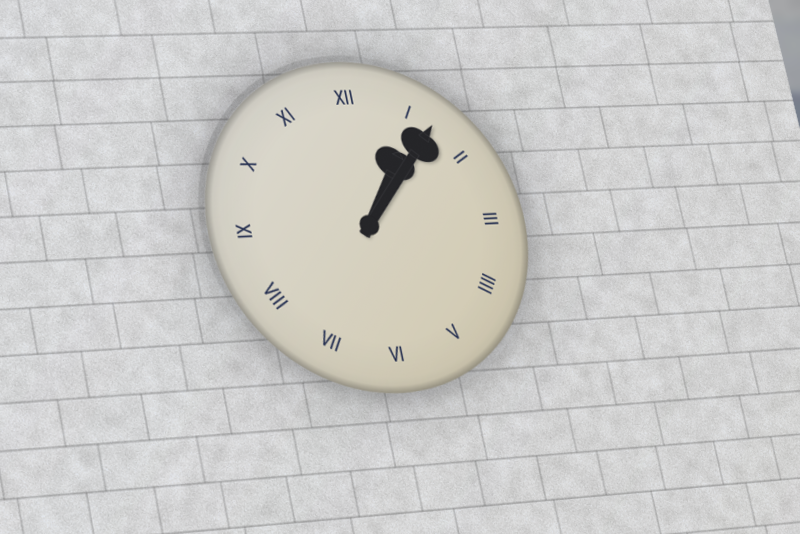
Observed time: 1:07
